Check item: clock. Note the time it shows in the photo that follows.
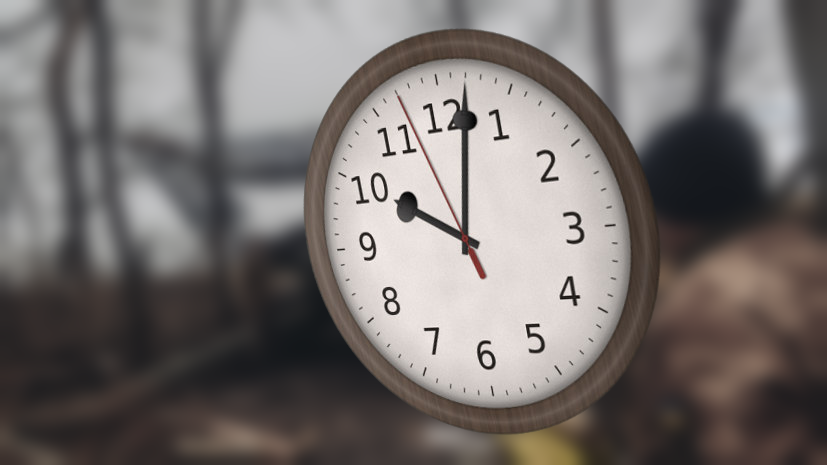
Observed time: 10:01:57
